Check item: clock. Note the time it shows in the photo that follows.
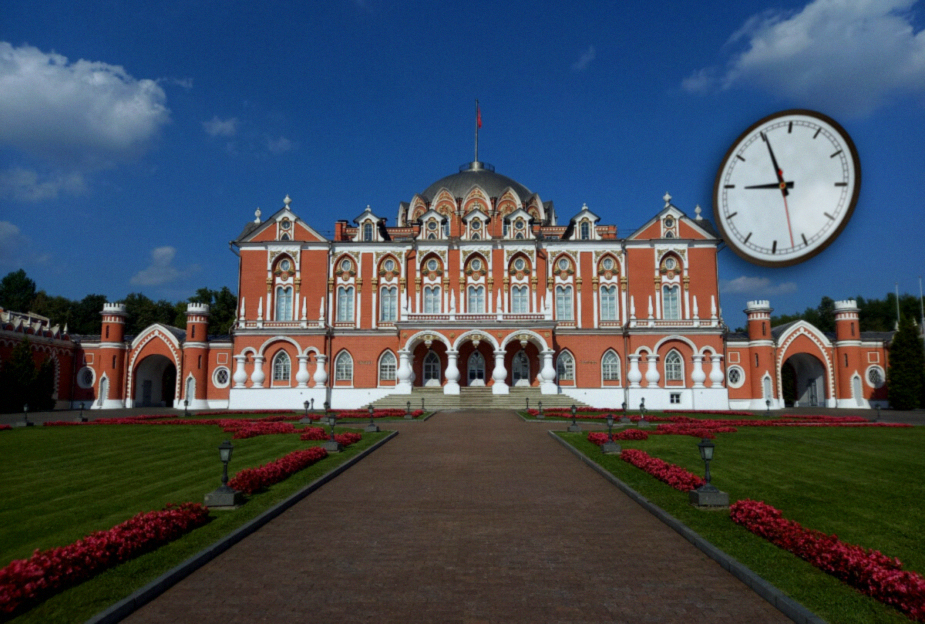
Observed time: 8:55:27
